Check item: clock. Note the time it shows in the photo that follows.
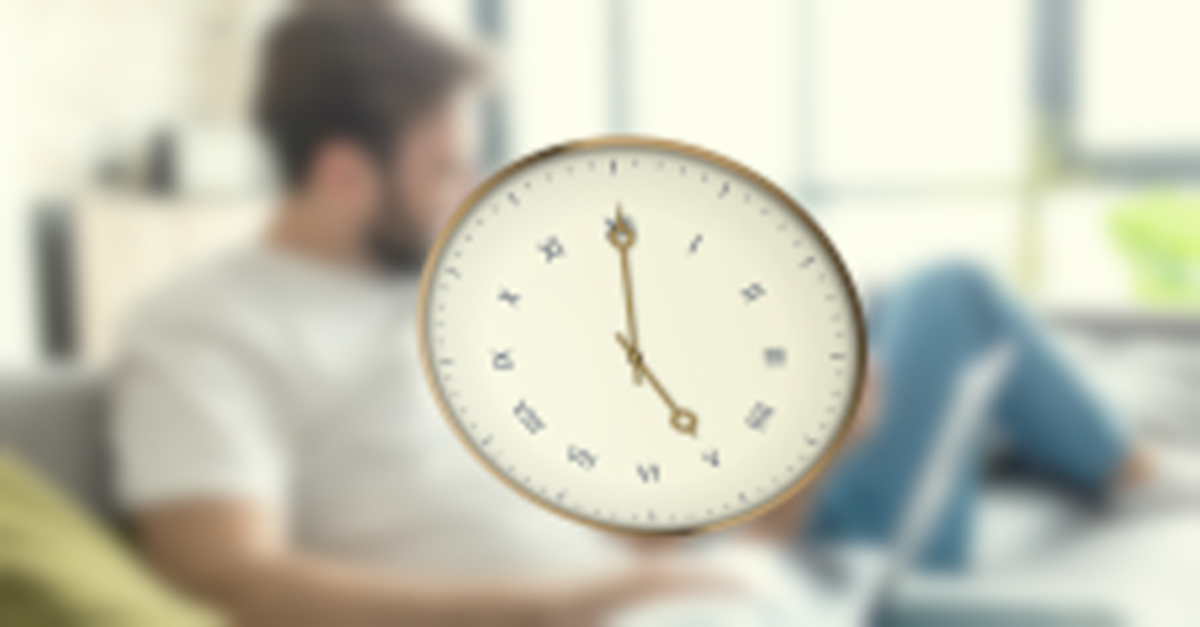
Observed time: 5:00
